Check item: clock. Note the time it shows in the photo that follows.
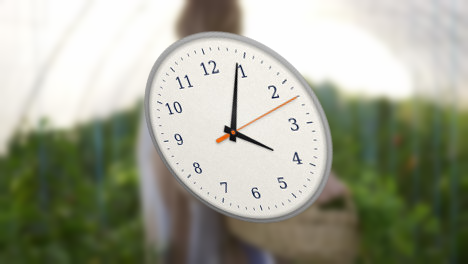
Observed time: 4:04:12
